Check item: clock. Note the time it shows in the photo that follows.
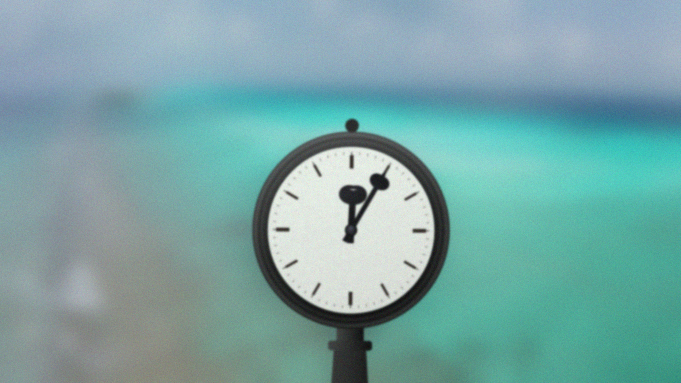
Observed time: 12:05
